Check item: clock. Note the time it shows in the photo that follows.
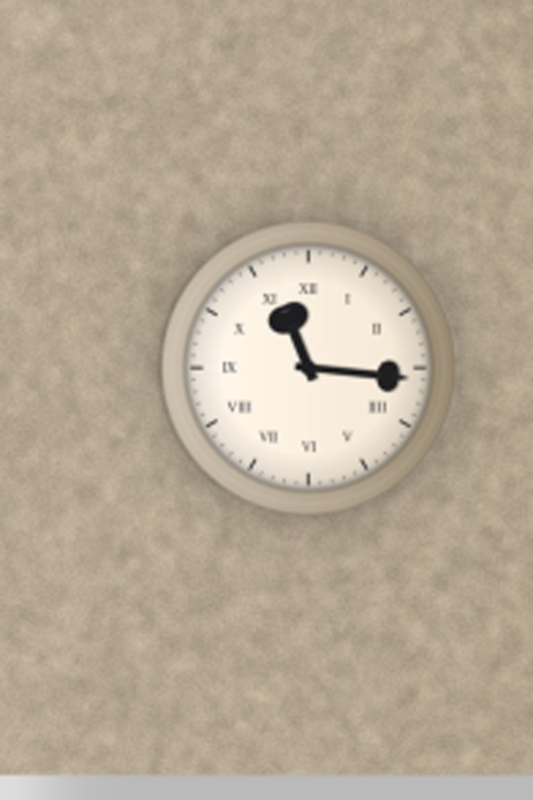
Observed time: 11:16
